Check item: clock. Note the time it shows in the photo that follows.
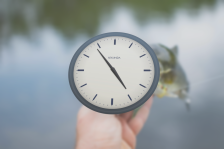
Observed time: 4:54
